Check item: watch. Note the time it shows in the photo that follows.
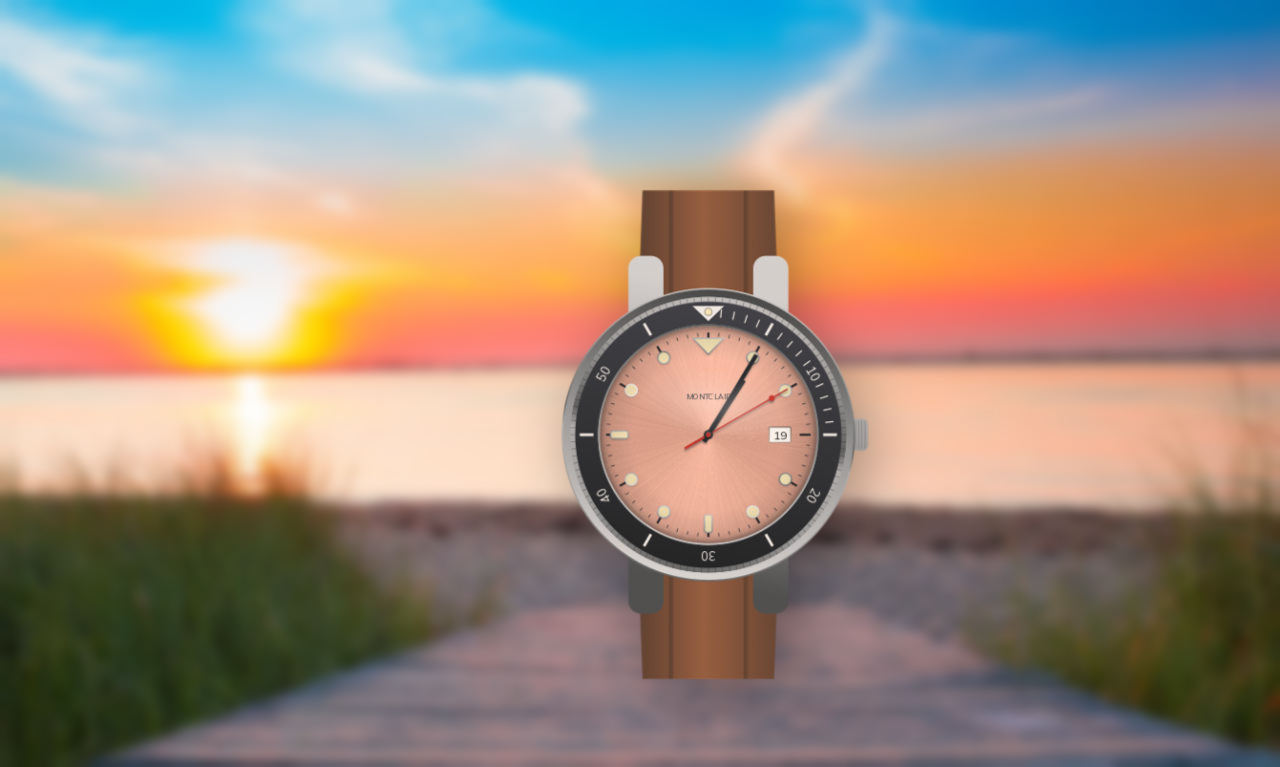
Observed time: 1:05:10
